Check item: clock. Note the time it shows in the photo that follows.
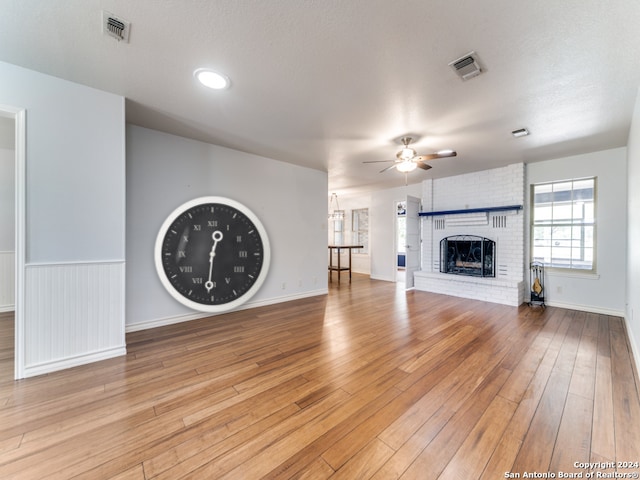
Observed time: 12:31
